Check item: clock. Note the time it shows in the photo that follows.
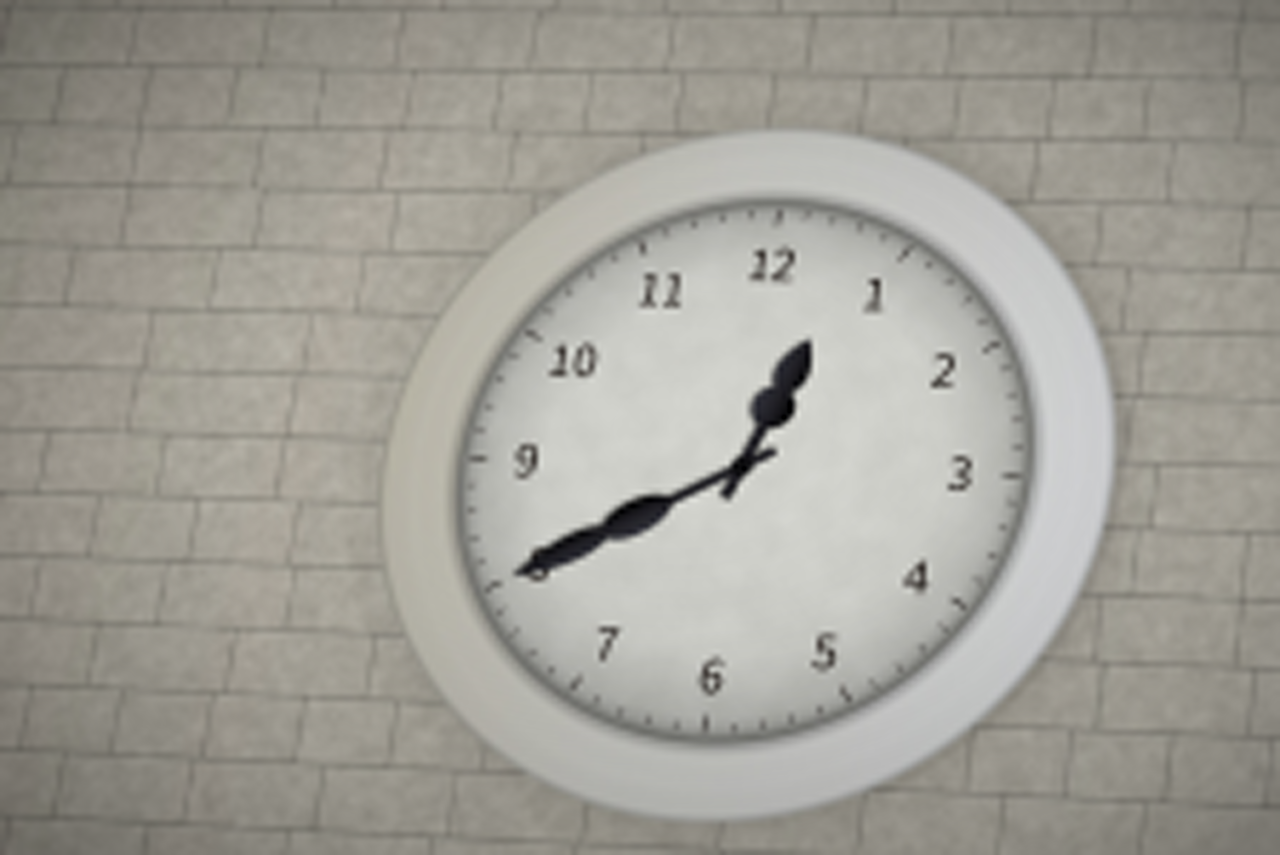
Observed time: 12:40
